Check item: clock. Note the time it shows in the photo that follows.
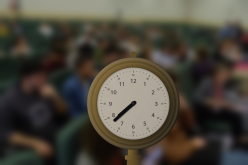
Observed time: 7:38
